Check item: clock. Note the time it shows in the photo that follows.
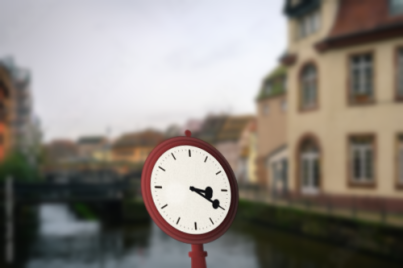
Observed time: 3:20
